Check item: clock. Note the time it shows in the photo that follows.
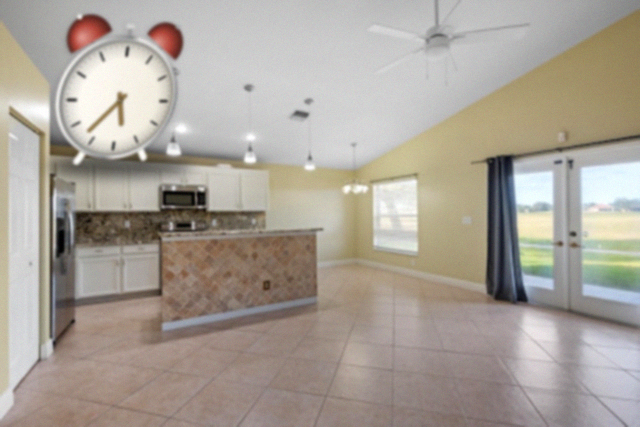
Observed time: 5:37
